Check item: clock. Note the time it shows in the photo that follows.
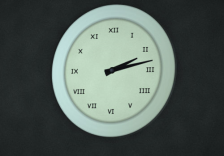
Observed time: 2:13
